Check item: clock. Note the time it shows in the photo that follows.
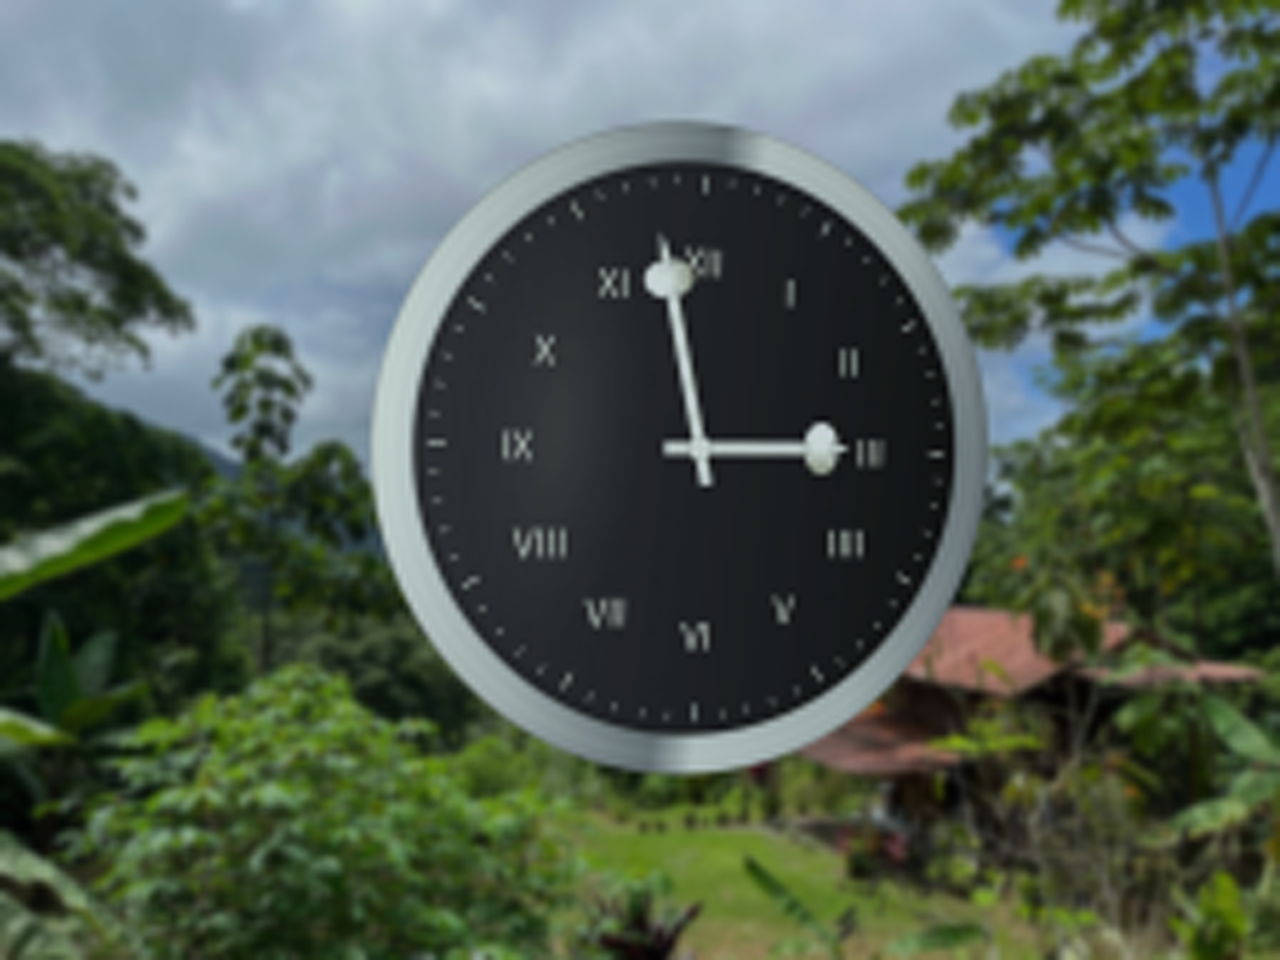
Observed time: 2:58
